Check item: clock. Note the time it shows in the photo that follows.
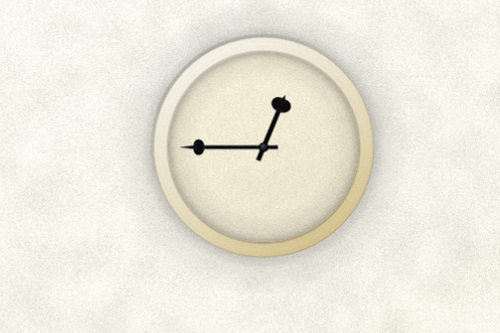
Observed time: 12:45
